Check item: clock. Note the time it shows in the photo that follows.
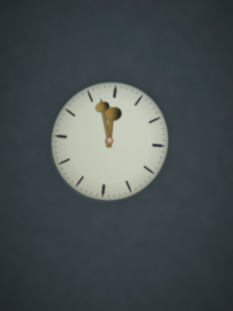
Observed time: 11:57
